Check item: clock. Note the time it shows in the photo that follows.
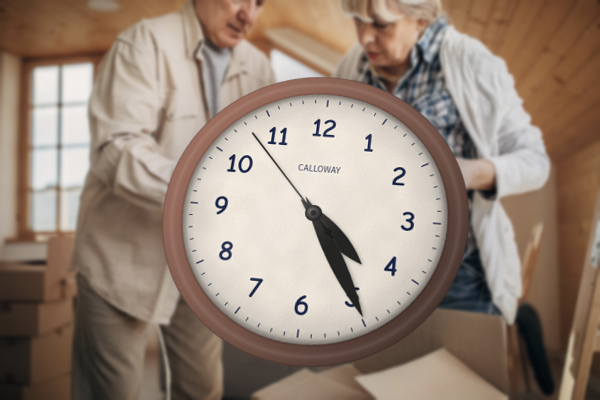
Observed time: 4:24:53
